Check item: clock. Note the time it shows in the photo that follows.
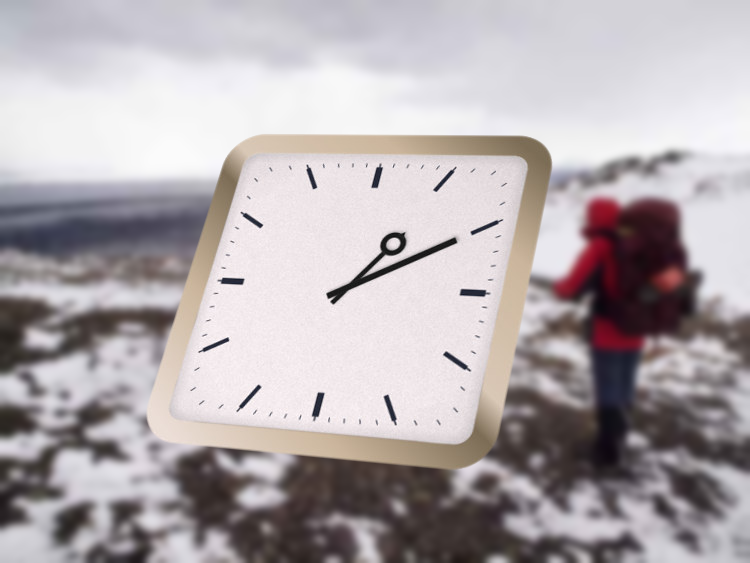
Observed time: 1:10
